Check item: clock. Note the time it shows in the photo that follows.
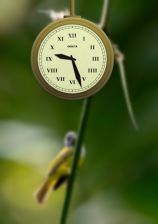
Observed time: 9:27
